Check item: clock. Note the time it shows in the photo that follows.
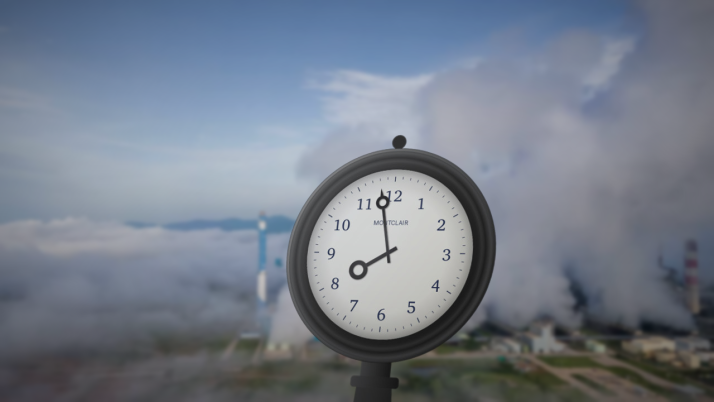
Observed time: 7:58
